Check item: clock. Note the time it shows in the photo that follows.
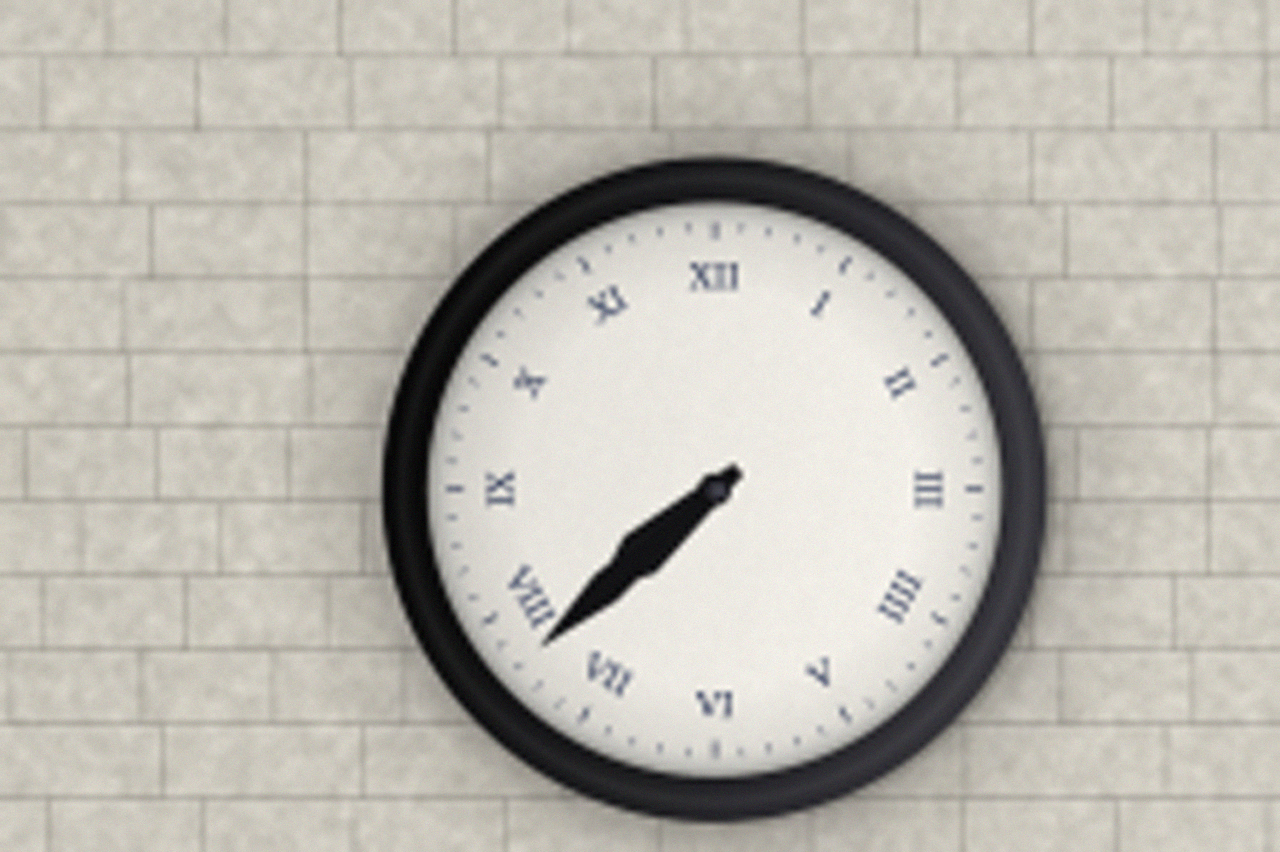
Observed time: 7:38
